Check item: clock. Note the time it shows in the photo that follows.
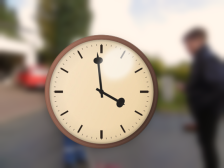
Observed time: 3:59
